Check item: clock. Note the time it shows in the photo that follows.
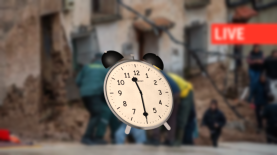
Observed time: 11:30
